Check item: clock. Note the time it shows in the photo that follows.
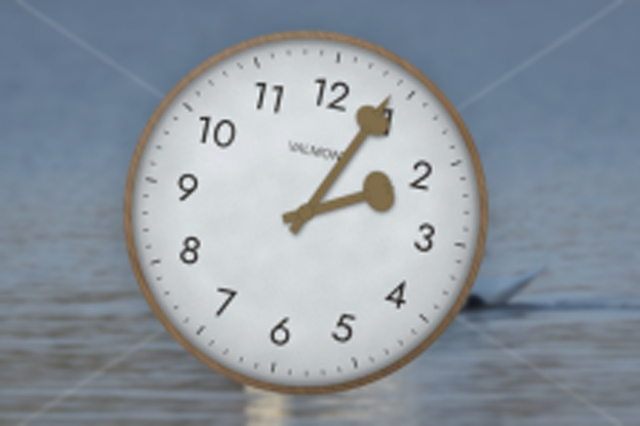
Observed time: 2:04
